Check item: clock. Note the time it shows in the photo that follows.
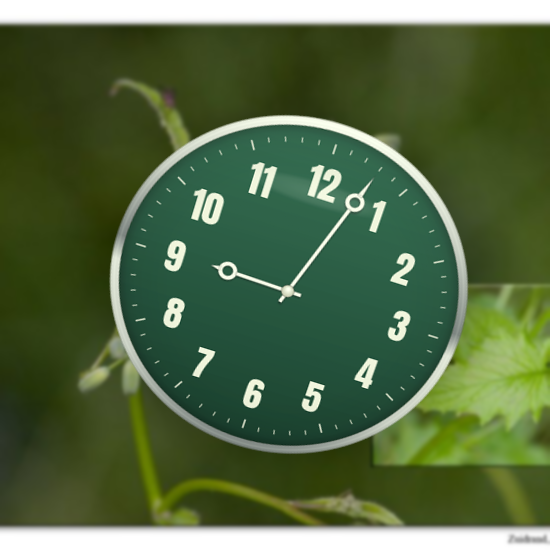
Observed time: 9:03
